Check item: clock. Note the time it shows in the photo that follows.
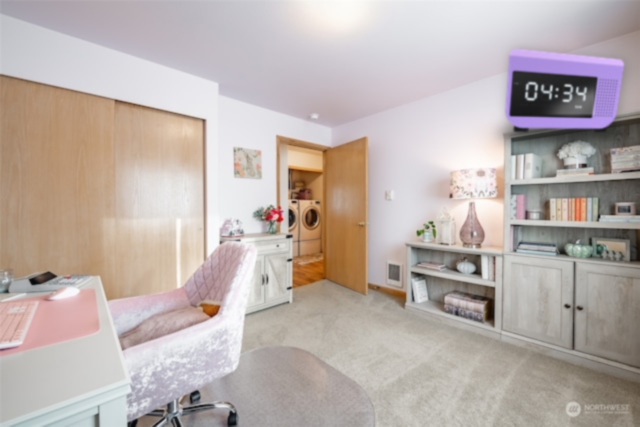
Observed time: 4:34
